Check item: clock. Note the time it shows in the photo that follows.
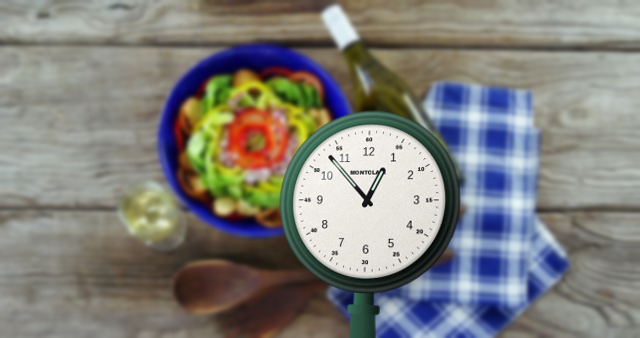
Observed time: 12:53
